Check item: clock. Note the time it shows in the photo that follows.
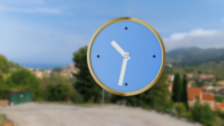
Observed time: 10:32
